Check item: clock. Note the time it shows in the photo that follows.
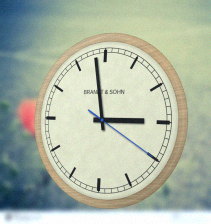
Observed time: 2:58:20
